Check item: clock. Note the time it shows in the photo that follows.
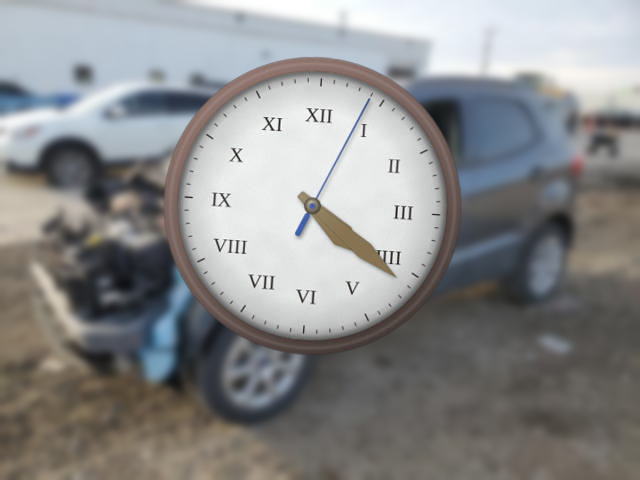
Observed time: 4:21:04
